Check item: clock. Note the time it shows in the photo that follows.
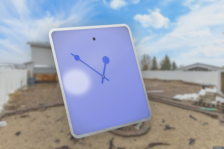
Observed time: 12:52
